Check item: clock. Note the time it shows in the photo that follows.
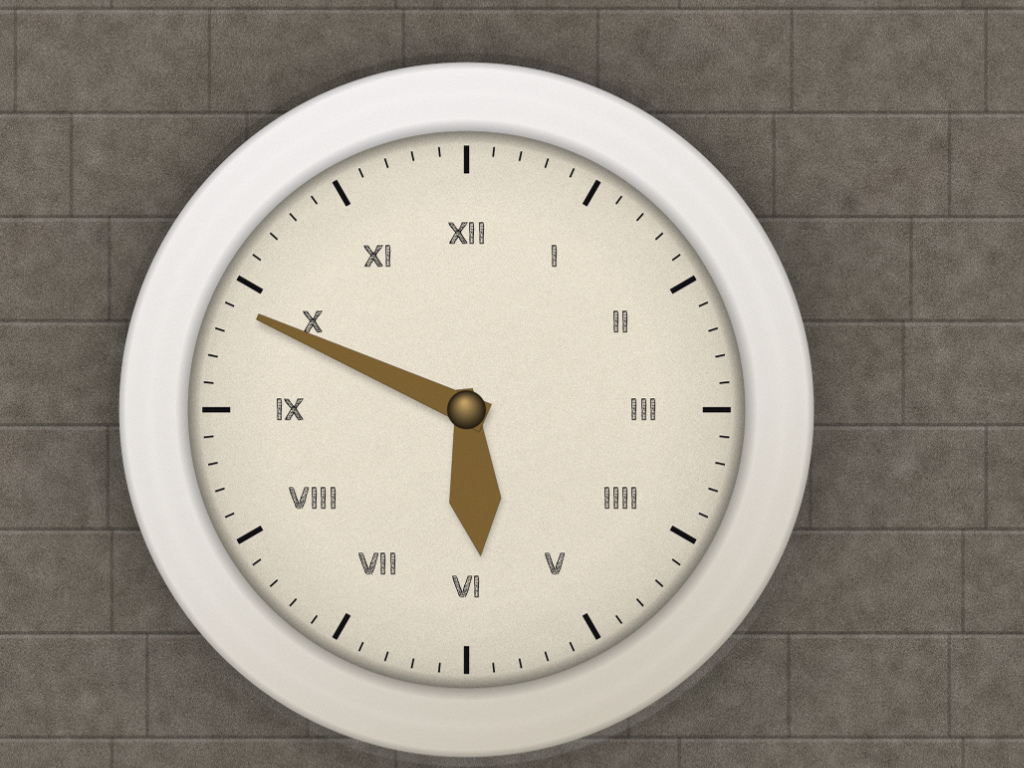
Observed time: 5:49
